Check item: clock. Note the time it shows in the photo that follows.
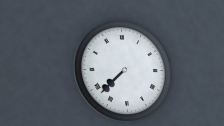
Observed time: 7:38
